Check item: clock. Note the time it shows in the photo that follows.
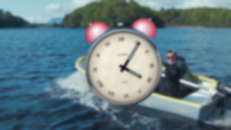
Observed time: 4:06
